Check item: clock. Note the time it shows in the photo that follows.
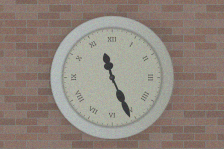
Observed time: 11:26
